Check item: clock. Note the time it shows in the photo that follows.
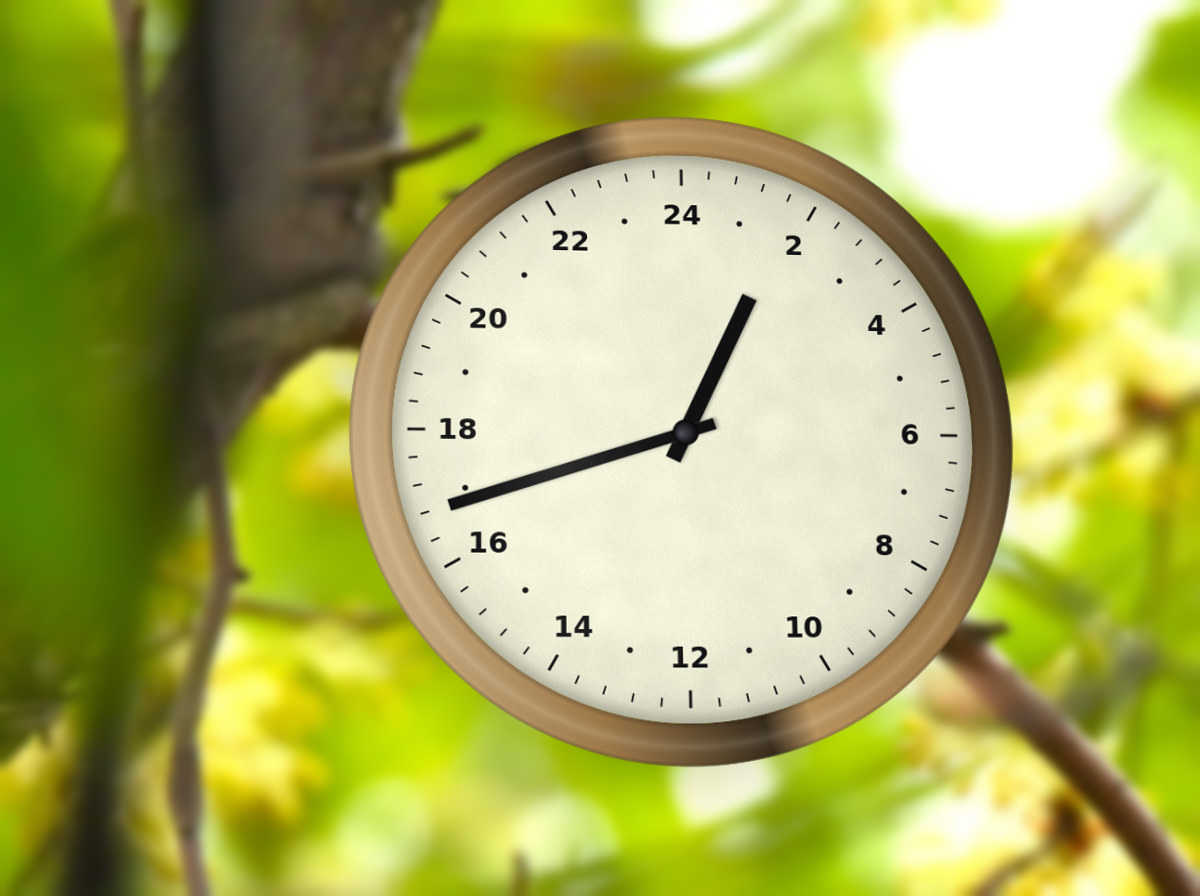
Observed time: 1:42
